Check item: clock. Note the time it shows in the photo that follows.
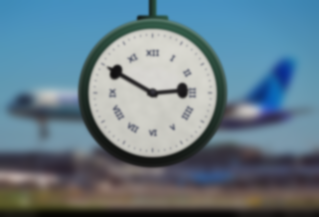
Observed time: 2:50
